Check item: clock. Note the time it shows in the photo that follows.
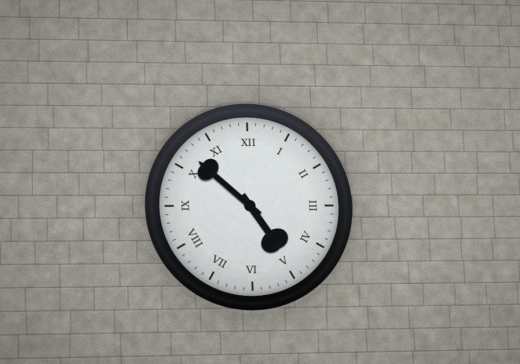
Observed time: 4:52
